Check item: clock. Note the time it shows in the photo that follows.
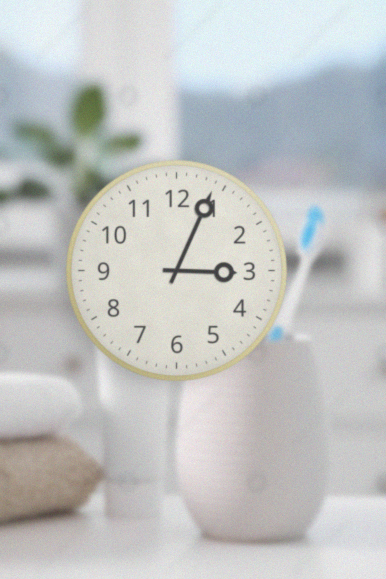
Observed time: 3:04
